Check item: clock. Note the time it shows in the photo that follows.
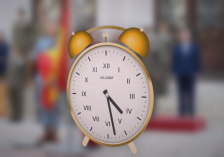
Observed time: 4:28
